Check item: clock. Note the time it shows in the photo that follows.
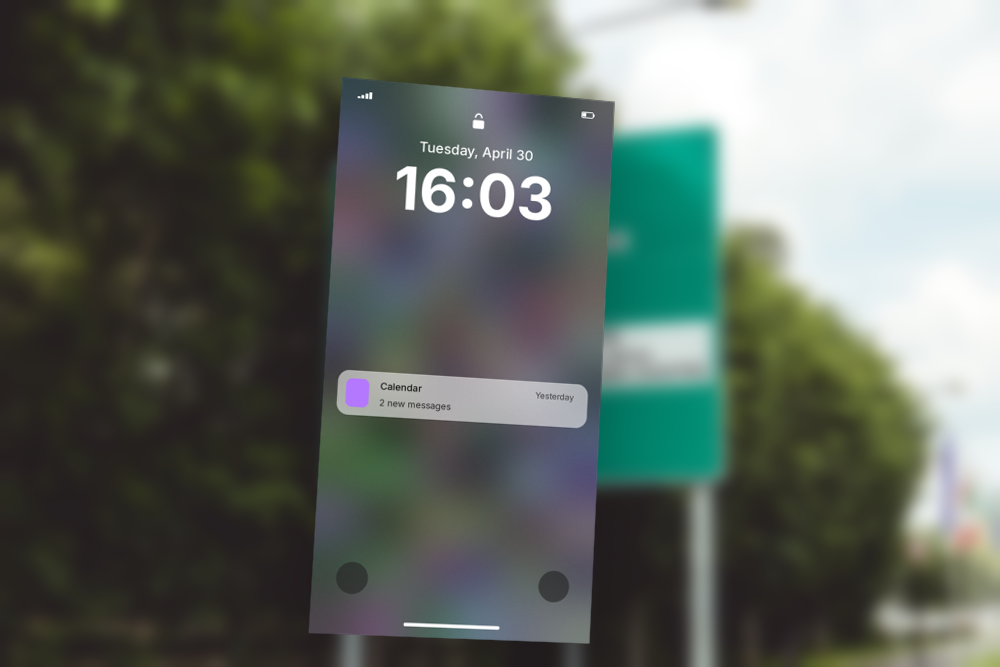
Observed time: 16:03
